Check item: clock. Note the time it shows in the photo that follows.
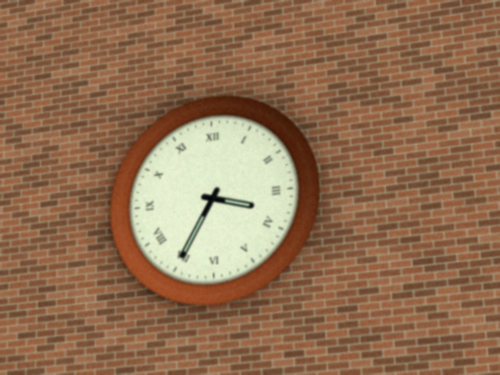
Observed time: 3:35
